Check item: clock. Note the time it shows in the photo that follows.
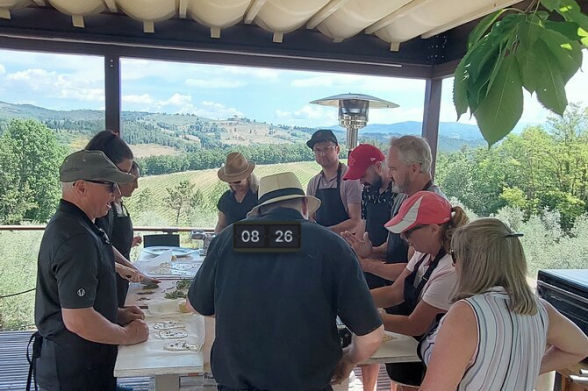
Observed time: 8:26
